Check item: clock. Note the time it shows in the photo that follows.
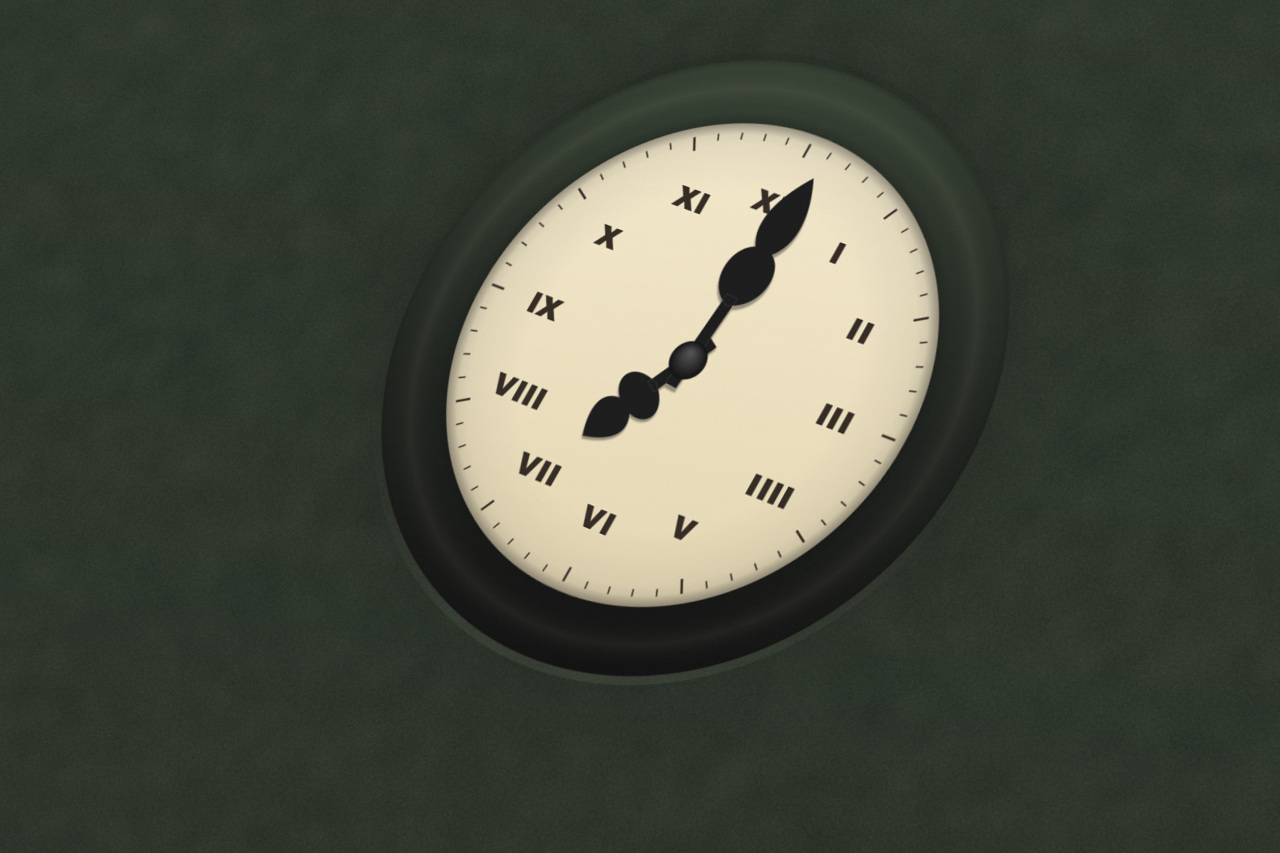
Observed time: 7:01
